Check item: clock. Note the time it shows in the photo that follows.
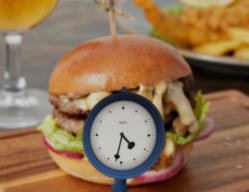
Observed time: 4:32
